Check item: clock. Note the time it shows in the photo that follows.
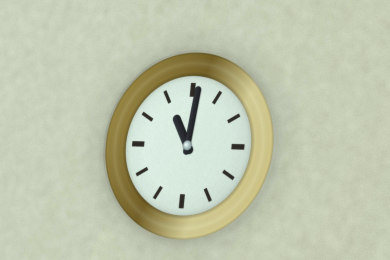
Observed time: 11:01
